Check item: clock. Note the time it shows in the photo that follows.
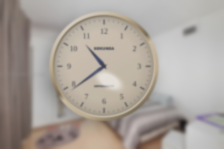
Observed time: 10:39
